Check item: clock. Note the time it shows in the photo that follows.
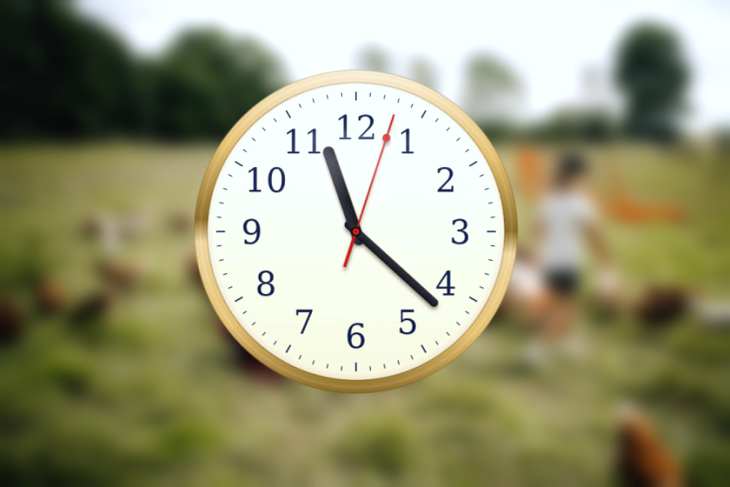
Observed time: 11:22:03
